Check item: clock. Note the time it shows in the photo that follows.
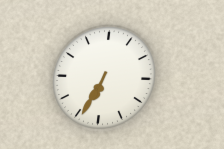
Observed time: 6:34
